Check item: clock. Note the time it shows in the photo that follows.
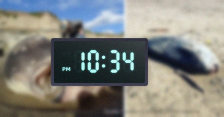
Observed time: 10:34
